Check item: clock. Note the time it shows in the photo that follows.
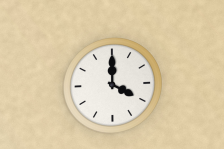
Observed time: 4:00
